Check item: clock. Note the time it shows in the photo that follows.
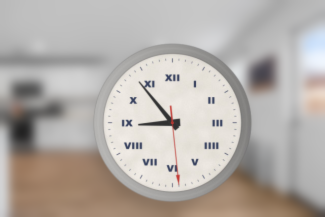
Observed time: 8:53:29
